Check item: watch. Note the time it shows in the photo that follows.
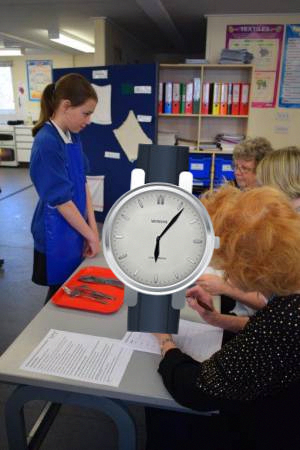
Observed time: 6:06
